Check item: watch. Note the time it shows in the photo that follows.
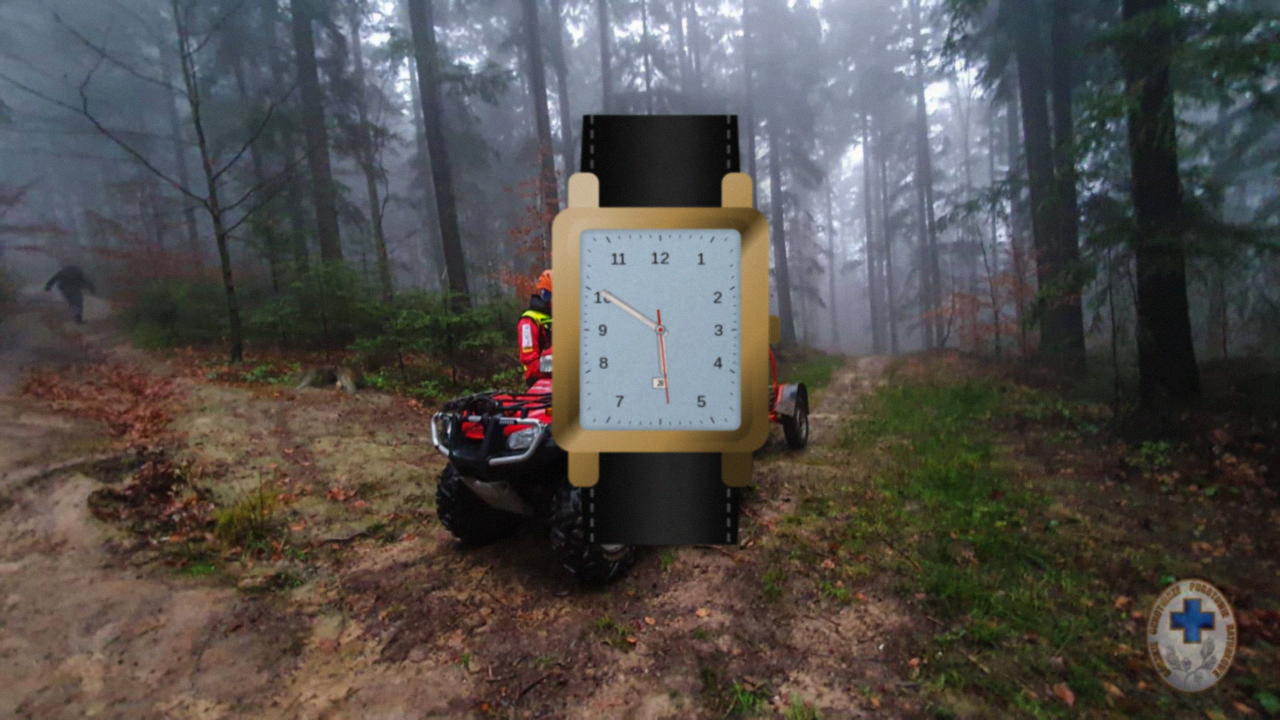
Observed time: 5:50:29
